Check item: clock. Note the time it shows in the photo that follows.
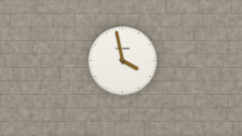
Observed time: 3:58
